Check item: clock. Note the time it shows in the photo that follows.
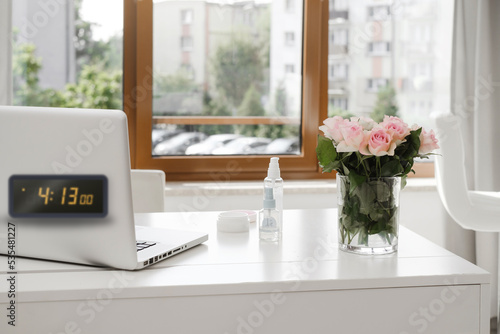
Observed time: 4:13
